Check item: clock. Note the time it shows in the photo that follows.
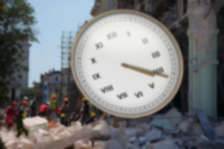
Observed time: 4:21
